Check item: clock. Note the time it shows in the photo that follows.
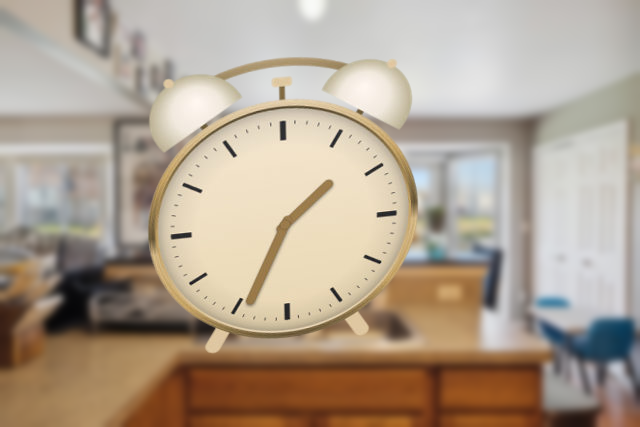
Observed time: 1:34
